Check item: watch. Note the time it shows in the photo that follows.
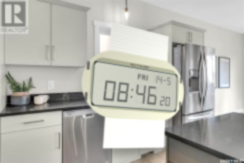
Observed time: 8:46
